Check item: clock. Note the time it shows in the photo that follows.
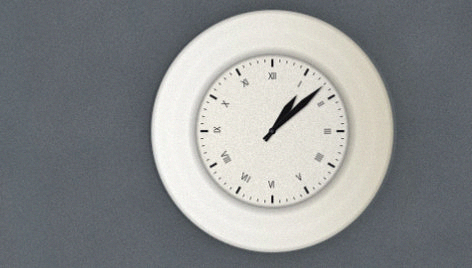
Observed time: 1:08
